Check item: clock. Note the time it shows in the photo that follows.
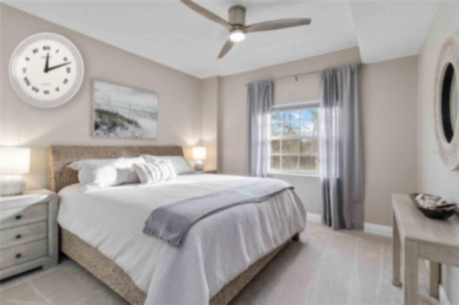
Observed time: 12:12
